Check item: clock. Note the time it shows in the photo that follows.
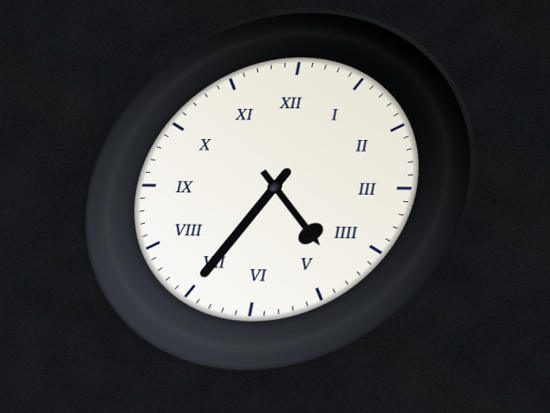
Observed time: 4:35
